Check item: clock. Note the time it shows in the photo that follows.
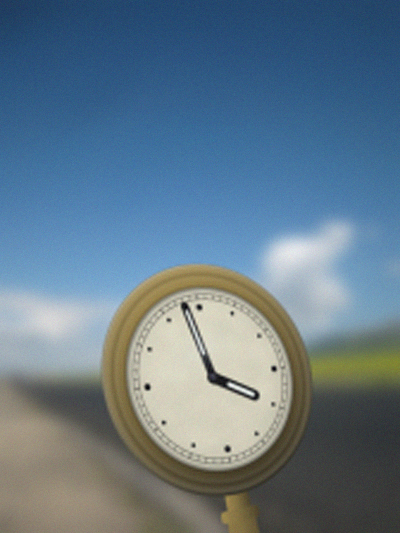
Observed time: 3:58
